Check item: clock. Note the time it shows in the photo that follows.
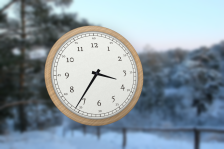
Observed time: 3:36
